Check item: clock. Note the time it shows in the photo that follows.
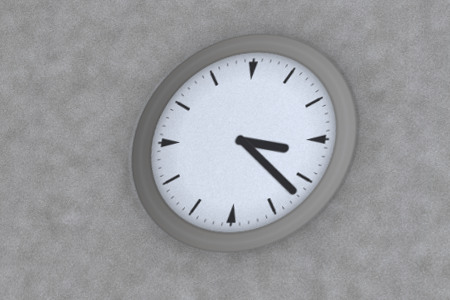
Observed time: 3:22
